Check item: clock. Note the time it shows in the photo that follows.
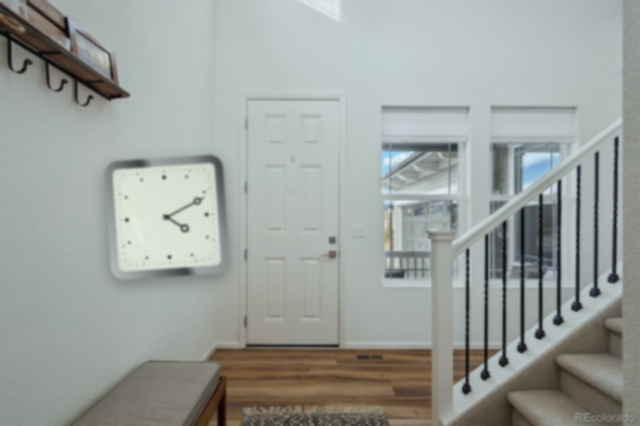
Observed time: 4:11
